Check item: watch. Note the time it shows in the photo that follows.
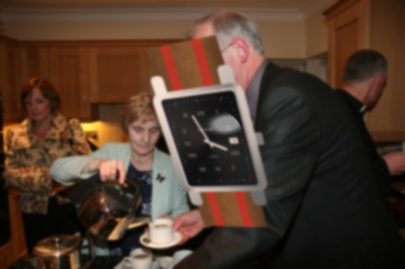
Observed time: 3:57
